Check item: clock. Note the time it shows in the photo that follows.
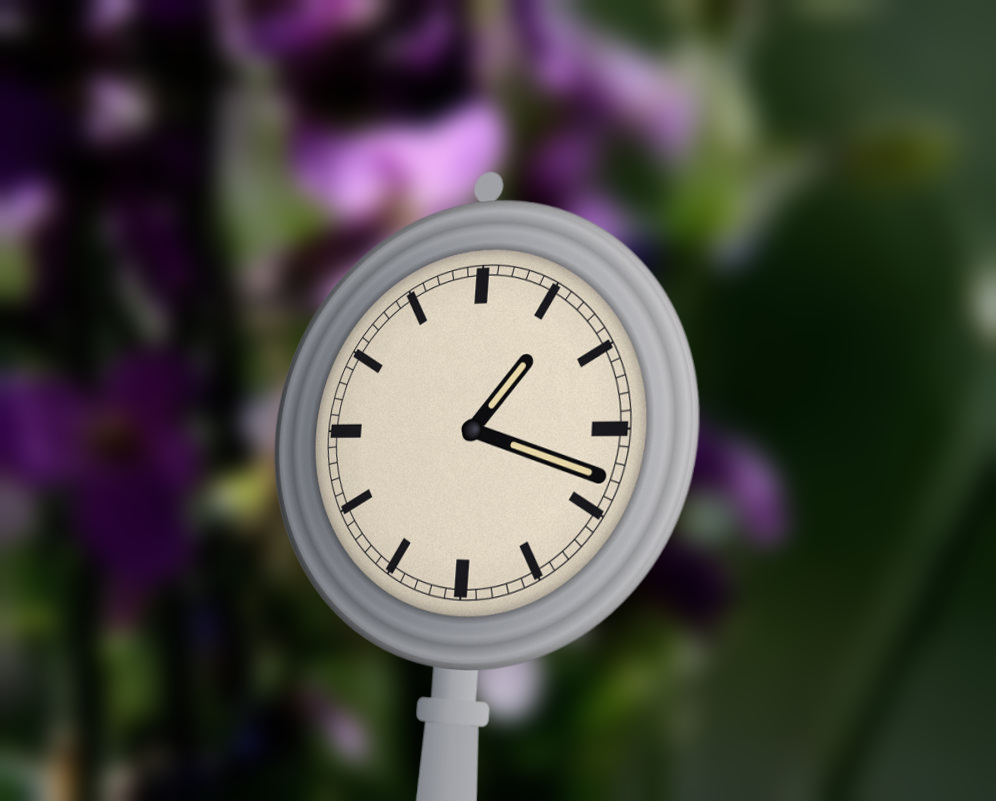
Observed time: 1:18
